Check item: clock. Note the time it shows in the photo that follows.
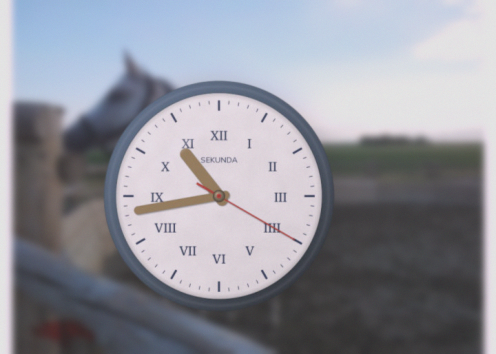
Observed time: 10:43:20
